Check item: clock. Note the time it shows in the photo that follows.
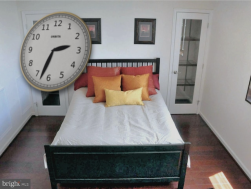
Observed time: 2:33
